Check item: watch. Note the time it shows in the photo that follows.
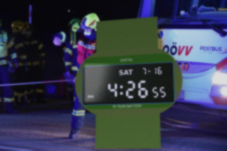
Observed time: 4:26:55
